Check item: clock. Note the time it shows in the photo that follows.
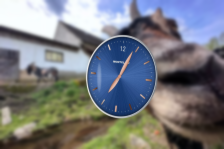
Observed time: 7:04
